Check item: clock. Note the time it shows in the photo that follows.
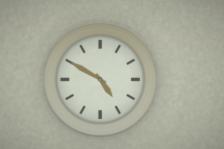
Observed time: 4:50
